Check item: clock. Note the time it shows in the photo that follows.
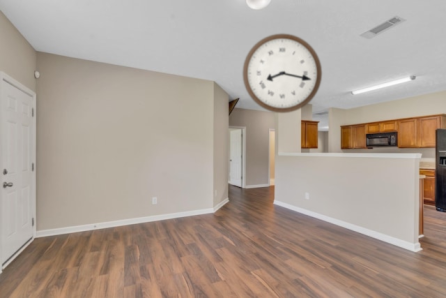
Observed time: 8:17
